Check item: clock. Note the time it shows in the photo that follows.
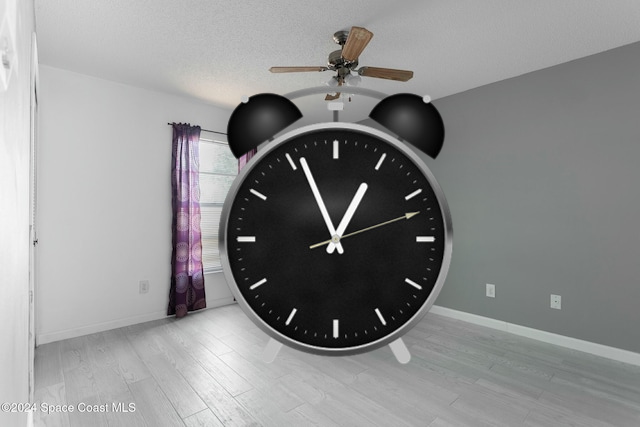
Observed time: 12:56:12
